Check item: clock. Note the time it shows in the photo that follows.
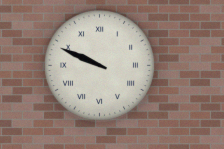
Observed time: 9:49
